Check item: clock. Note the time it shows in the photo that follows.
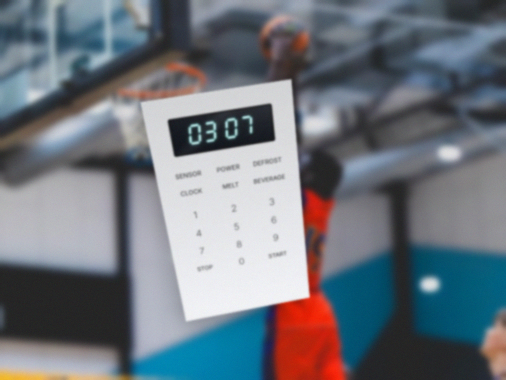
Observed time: 3:07
